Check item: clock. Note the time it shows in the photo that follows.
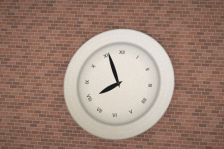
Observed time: 7:56
